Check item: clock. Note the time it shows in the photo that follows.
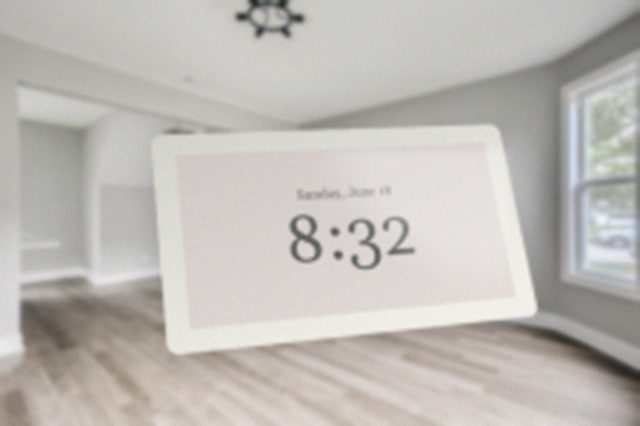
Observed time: 8:32
